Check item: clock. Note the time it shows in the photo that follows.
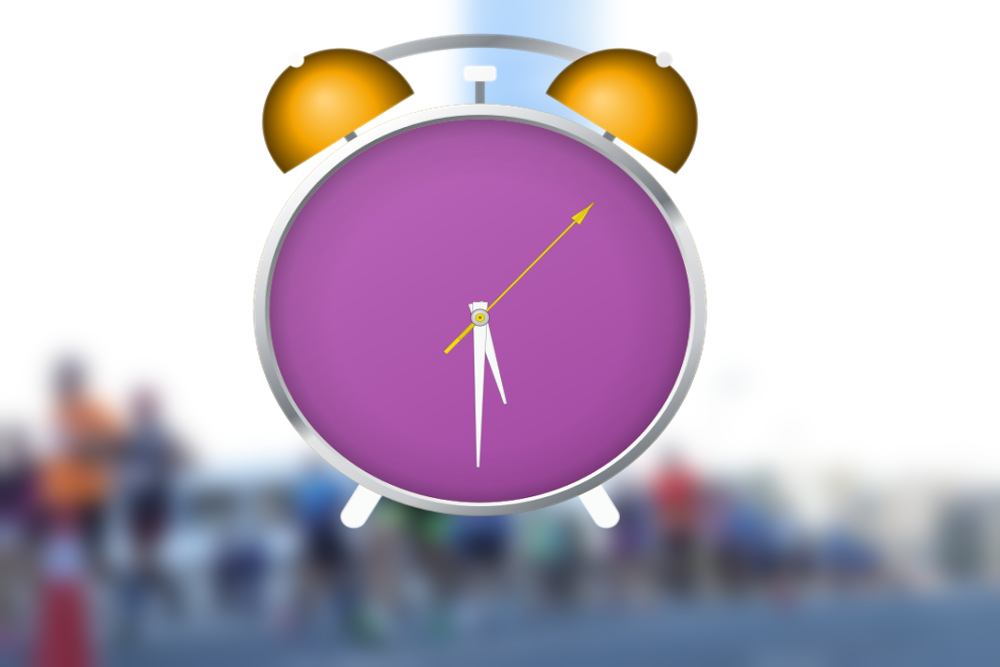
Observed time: 5:30:07
